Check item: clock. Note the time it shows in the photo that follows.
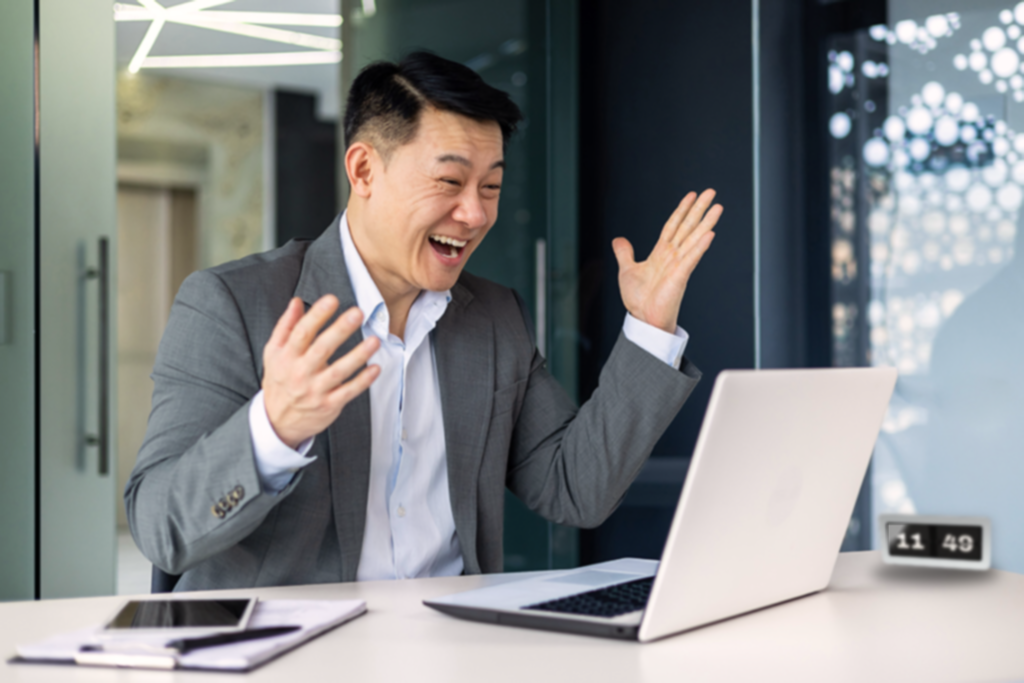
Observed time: 11:49
